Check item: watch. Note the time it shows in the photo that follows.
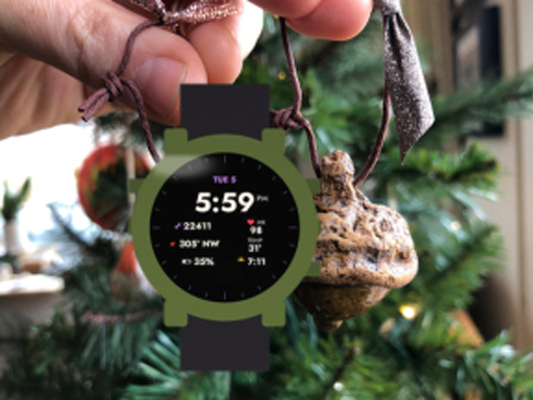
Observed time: 5:59
